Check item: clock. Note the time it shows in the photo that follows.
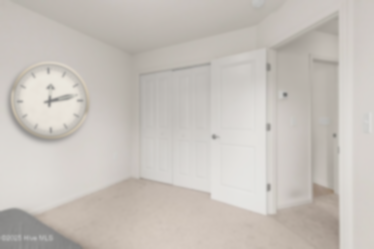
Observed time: 12:13
